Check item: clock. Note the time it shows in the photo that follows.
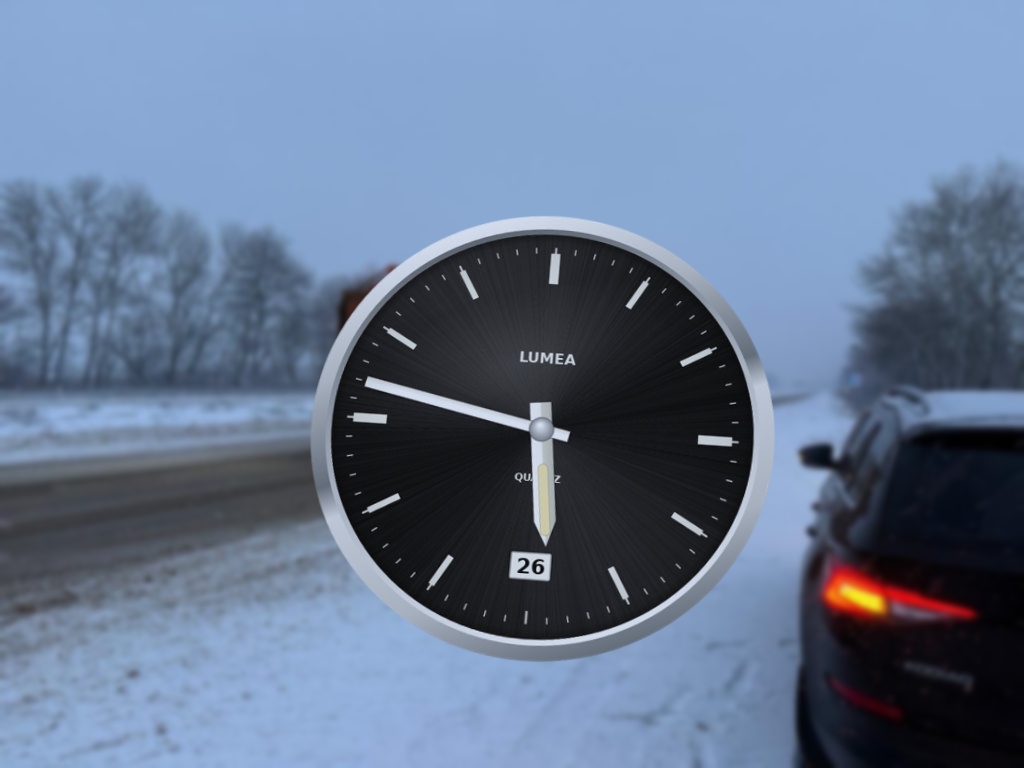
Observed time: 5:47
